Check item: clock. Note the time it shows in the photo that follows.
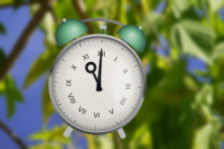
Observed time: 11:00
